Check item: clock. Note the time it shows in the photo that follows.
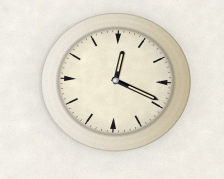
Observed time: 12:19
